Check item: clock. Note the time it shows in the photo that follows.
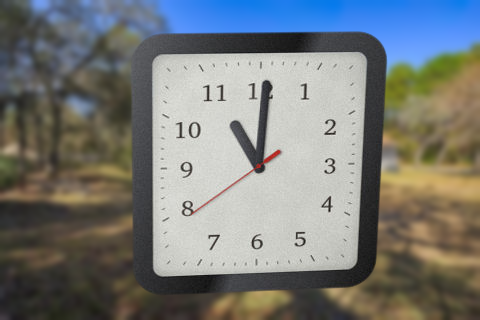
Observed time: 11:00:39
